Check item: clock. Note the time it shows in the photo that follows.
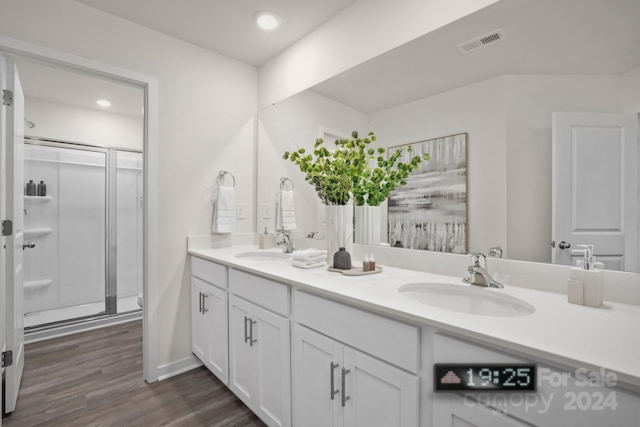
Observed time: 19:25
